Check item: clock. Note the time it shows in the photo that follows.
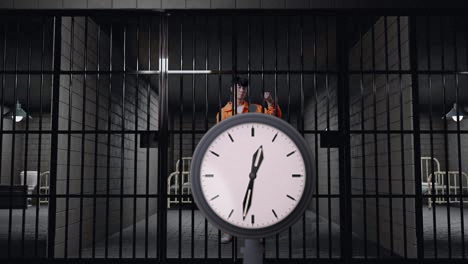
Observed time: 12:32
